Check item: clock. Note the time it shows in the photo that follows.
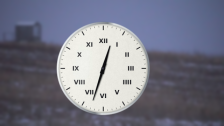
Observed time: 12:33
